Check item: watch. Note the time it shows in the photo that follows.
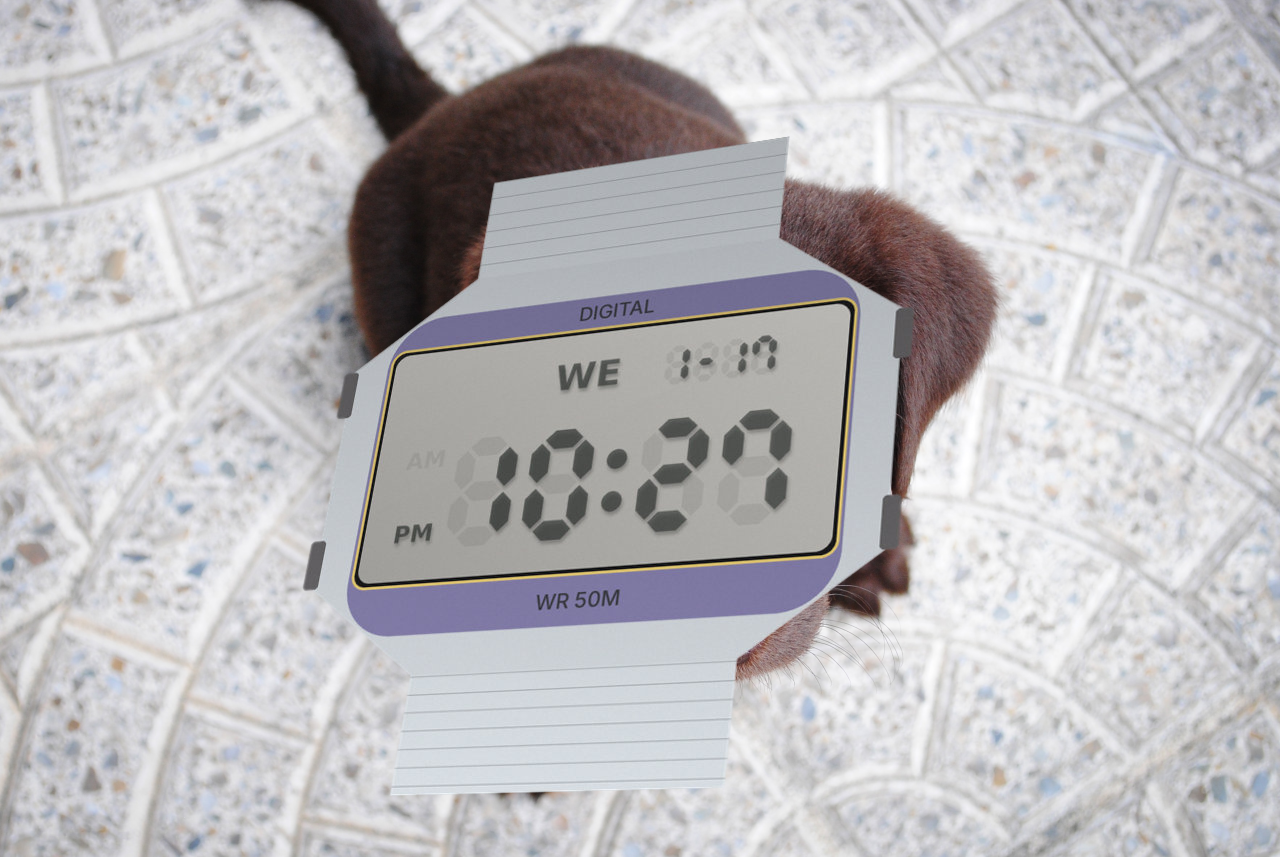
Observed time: 10:27
